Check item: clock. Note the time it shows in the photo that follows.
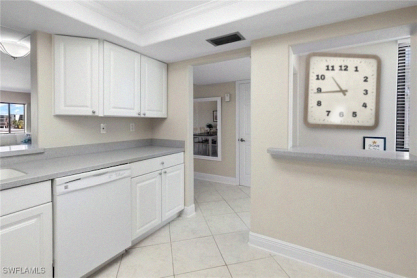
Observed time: 10:44
